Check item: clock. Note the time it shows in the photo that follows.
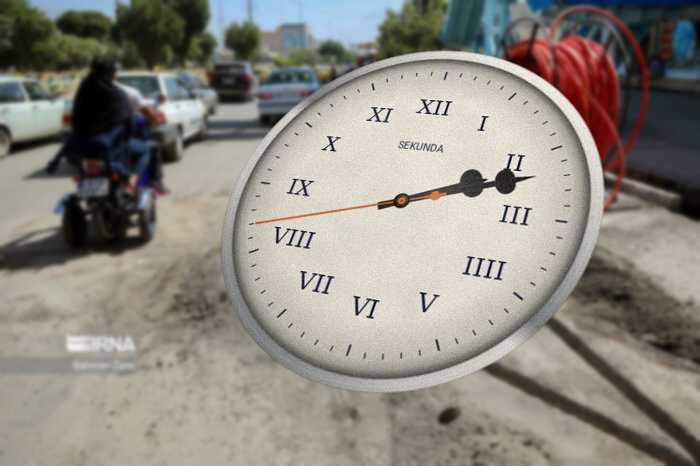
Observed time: 2:11:42
